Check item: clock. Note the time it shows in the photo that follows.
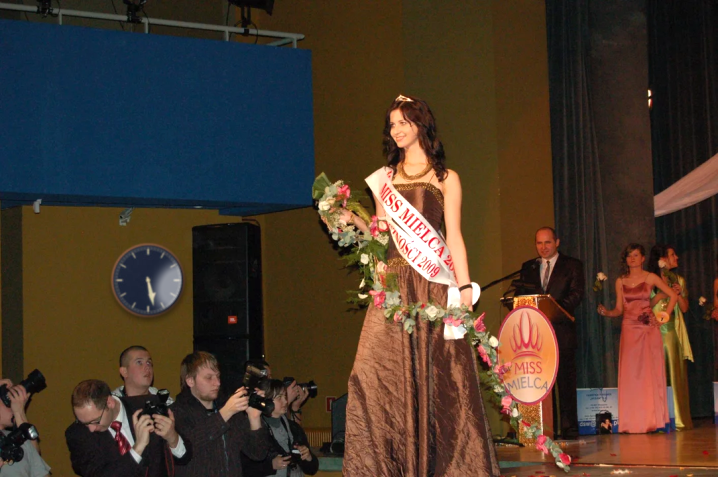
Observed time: 5:28
